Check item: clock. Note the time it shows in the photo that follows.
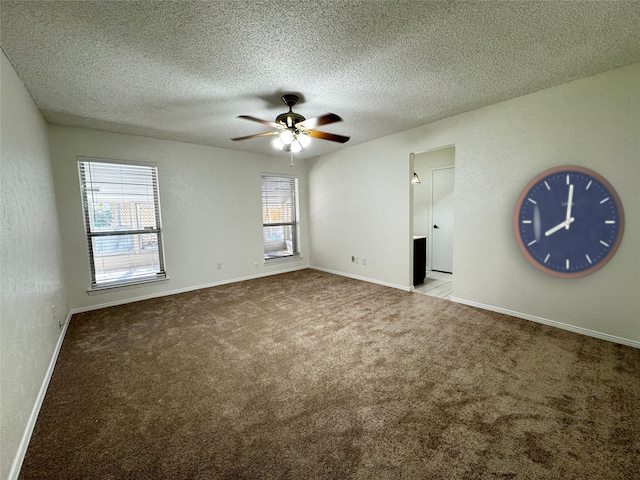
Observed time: 8:01
